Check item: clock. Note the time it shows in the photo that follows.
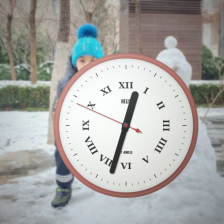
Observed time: 12:32:49
